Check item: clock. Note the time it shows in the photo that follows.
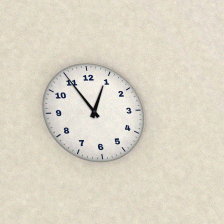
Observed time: 12:55
